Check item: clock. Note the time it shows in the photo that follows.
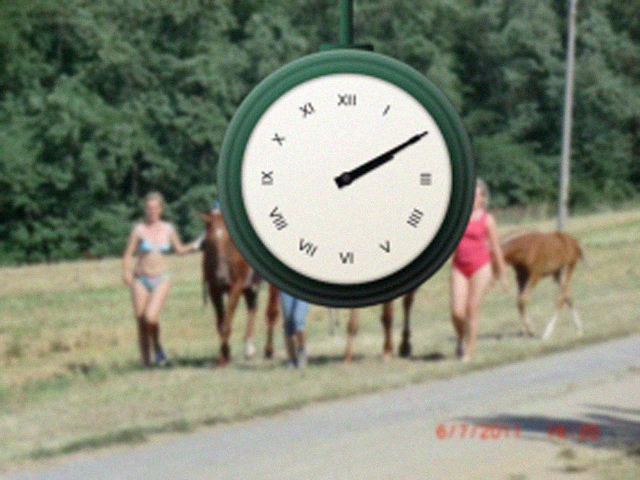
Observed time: 2:10
